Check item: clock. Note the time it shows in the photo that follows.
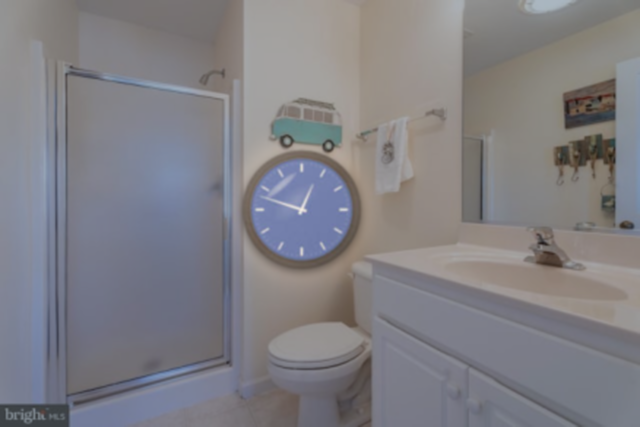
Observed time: 12:48
